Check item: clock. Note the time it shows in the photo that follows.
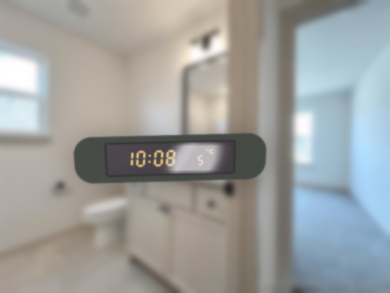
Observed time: 10:08
